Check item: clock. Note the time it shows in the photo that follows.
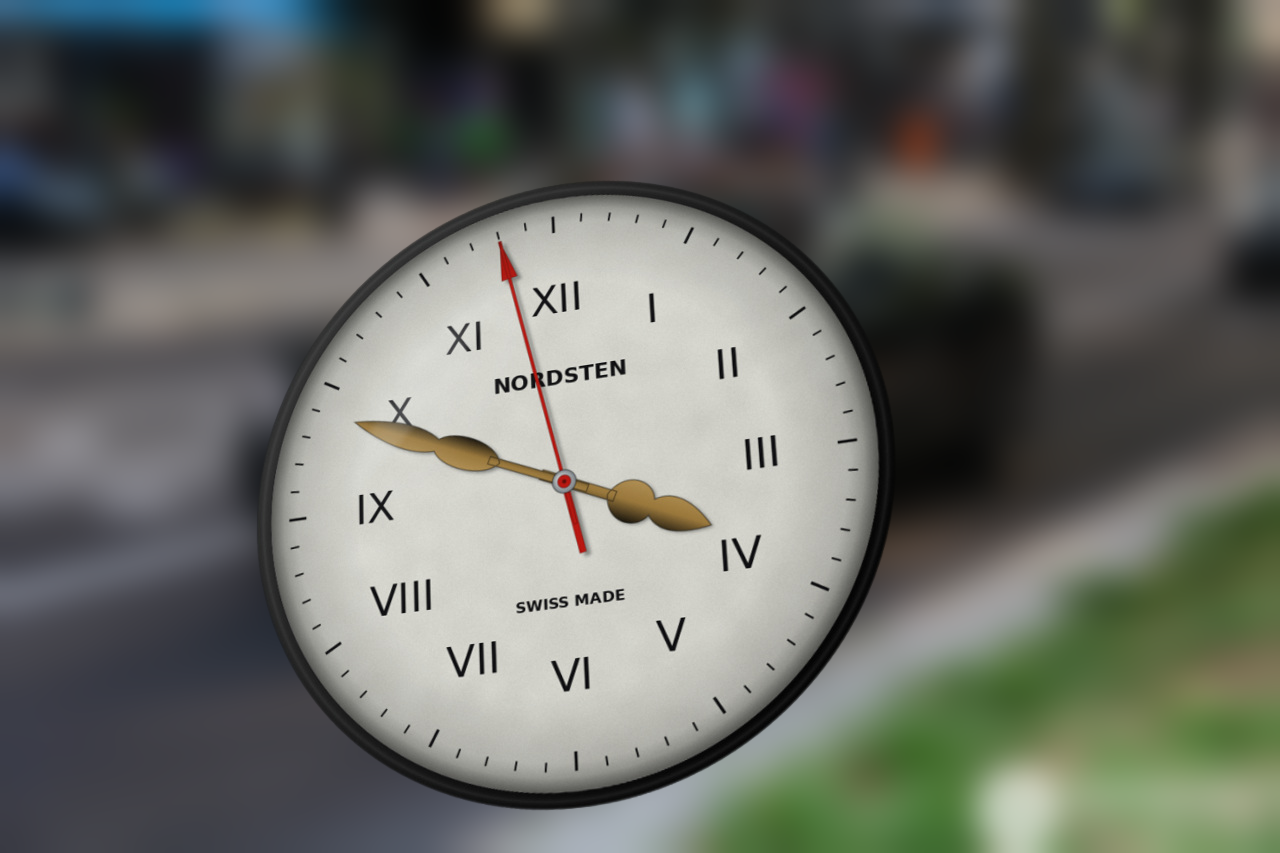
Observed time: 3:48:58
